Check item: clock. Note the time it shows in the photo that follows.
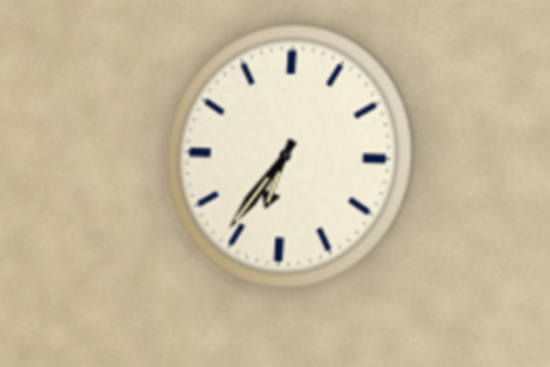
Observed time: 6:36
